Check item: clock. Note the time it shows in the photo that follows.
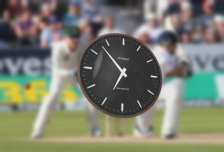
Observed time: 6:53
